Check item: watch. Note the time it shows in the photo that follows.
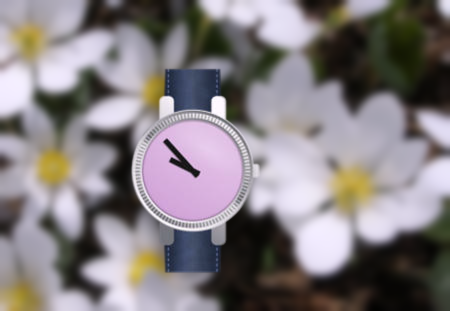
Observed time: 9:53
